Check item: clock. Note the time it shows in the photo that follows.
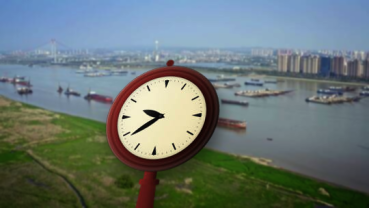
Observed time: 9:39
